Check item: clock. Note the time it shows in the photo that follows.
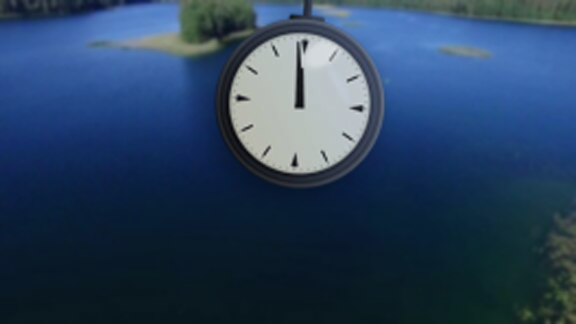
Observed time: 11:59
